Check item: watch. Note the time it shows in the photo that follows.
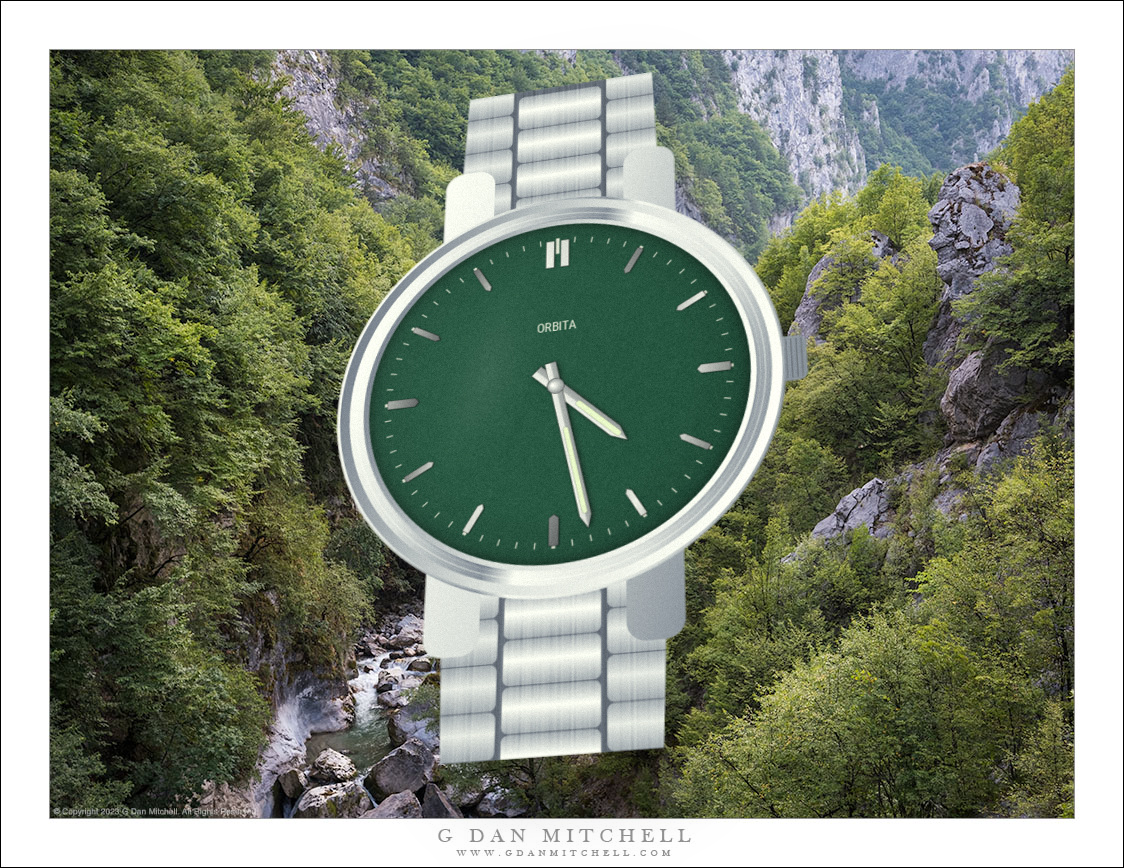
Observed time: 4:28
